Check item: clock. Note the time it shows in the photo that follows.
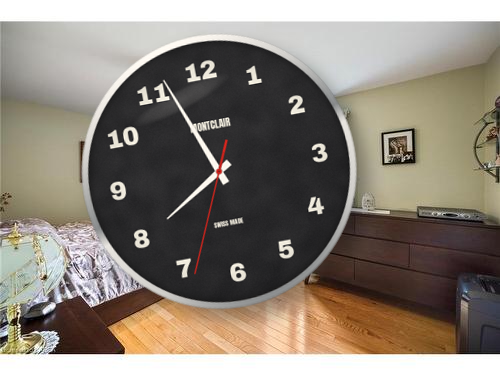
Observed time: 7:56:34
